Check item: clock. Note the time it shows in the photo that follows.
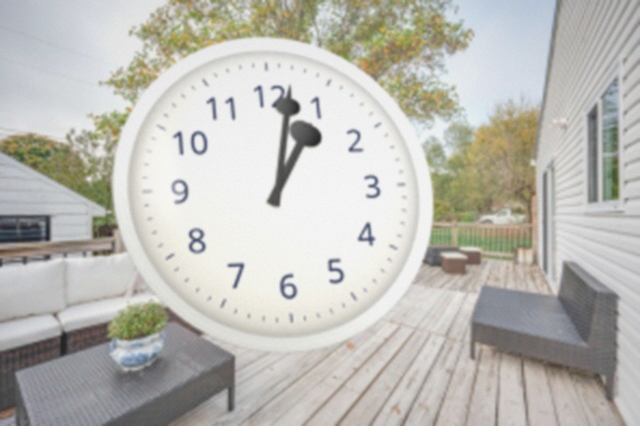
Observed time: 1:02
